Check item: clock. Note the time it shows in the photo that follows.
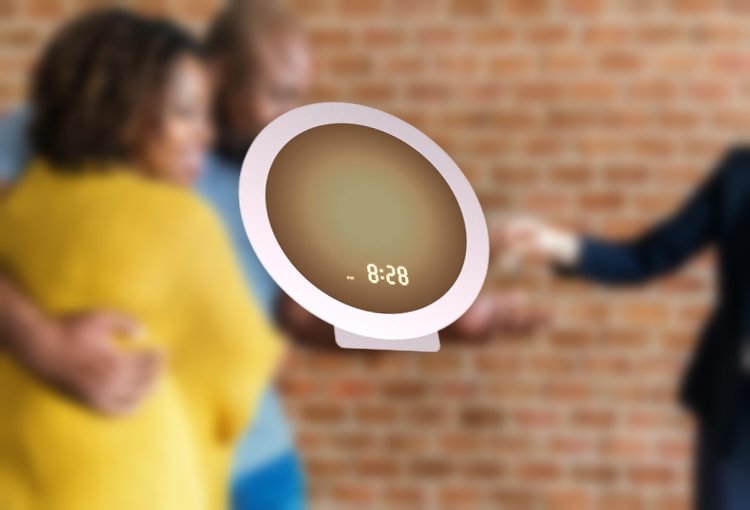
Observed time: 8:28
